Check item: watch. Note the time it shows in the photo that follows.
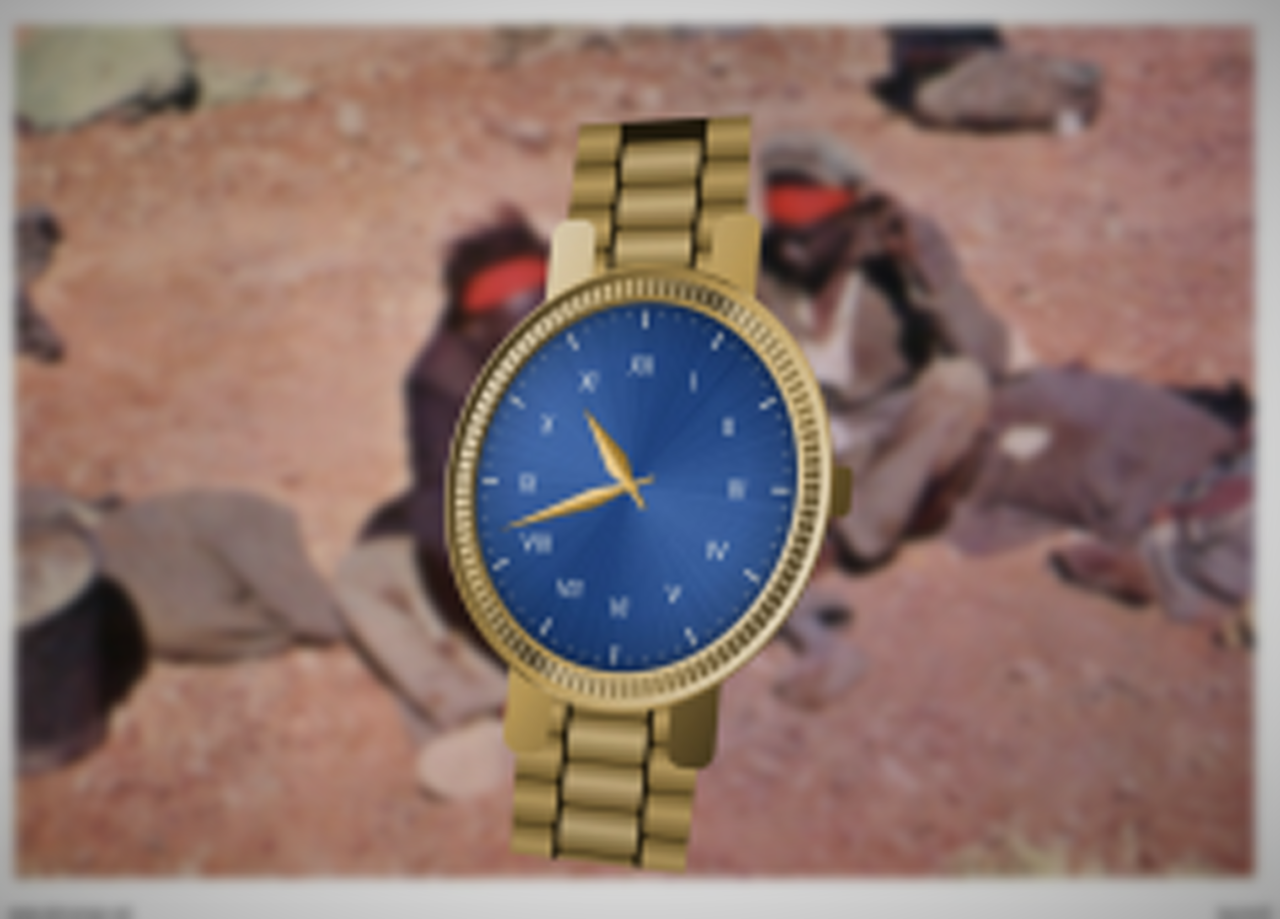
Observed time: 10:42
